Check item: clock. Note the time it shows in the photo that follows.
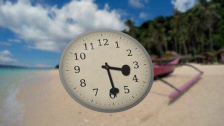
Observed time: 3:29
